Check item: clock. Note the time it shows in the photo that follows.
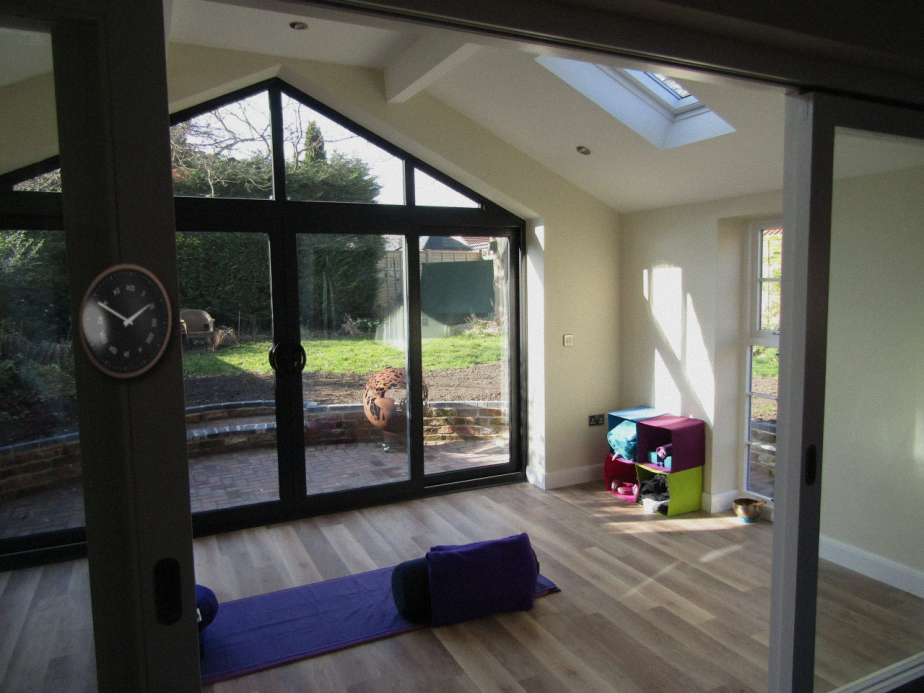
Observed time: 1:49
